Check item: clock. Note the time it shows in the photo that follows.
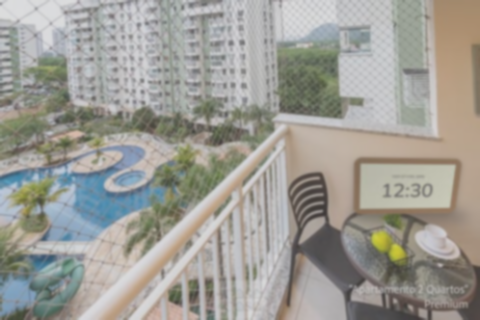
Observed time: 12:30
